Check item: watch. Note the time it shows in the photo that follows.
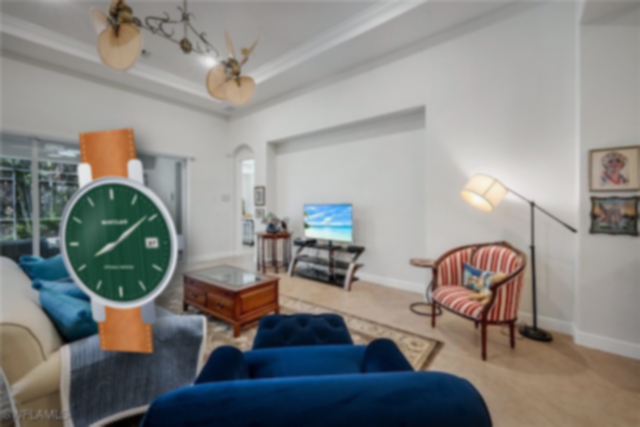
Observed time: 8:09
